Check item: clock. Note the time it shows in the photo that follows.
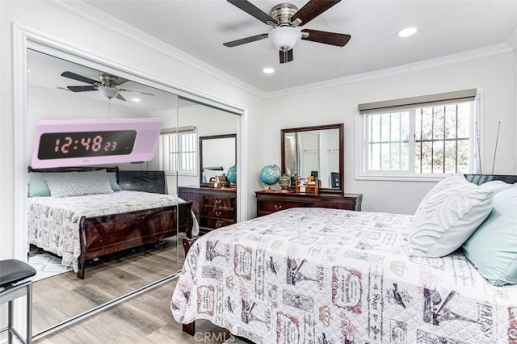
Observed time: 12:48:23
